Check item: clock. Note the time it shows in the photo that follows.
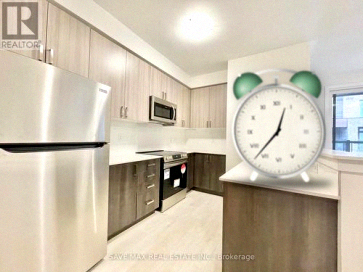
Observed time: 12:37
